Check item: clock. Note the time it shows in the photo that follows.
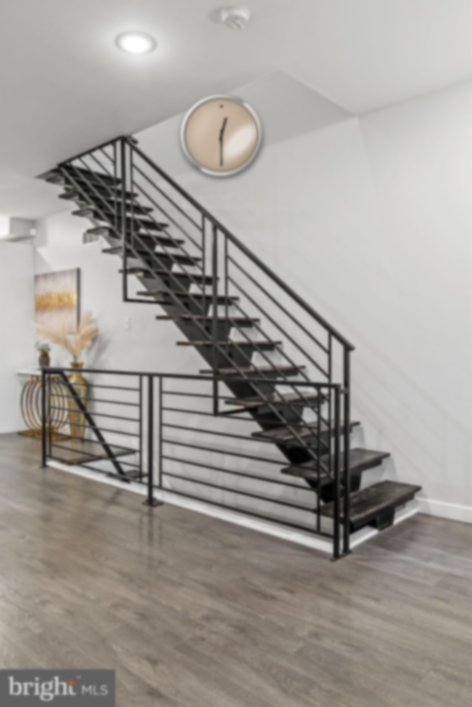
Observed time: 12:30
